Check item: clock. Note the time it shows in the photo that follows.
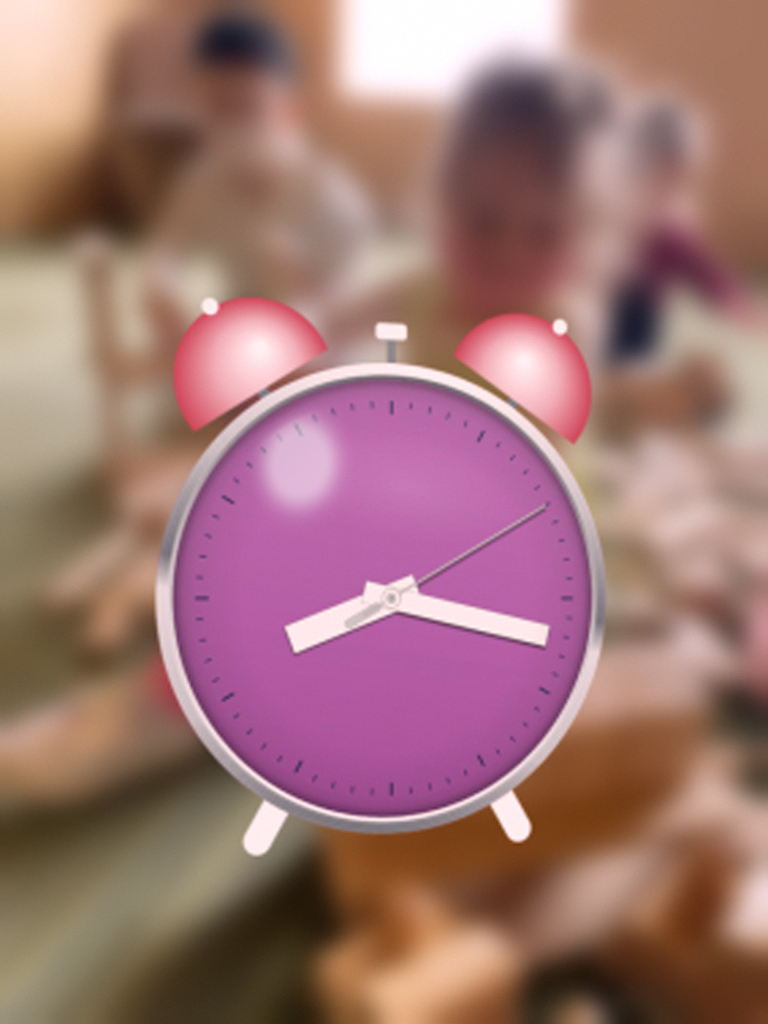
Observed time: 8:17:10
